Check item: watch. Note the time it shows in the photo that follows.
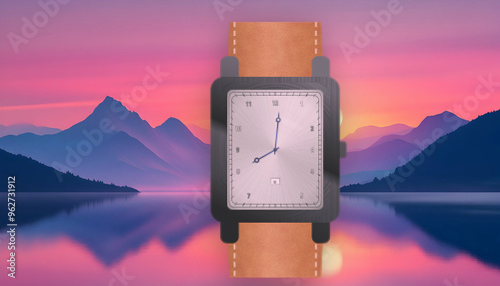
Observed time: 8:01
